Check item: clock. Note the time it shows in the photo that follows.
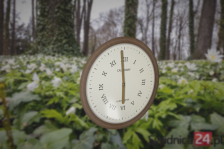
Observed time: 5:59
